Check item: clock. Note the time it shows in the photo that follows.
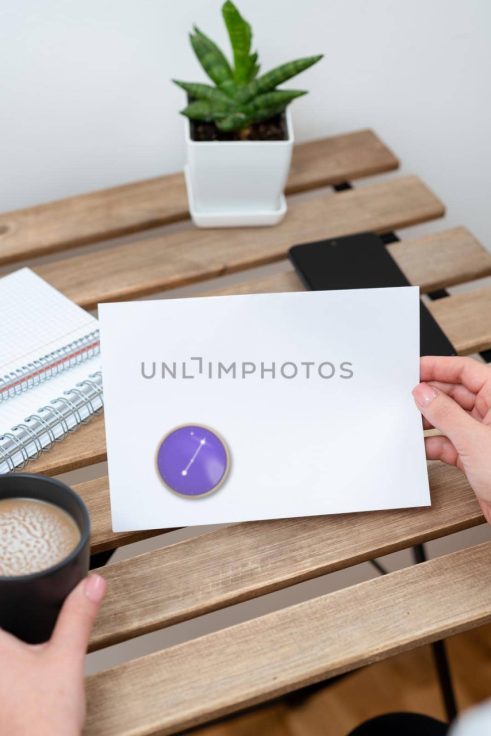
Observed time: 7:05
